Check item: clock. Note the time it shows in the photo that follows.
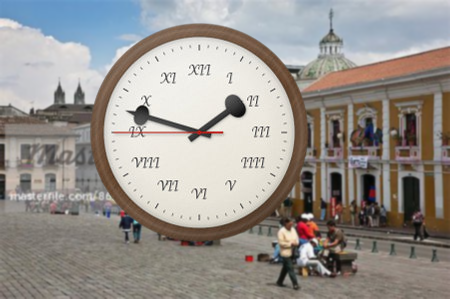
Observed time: 1:47:45
